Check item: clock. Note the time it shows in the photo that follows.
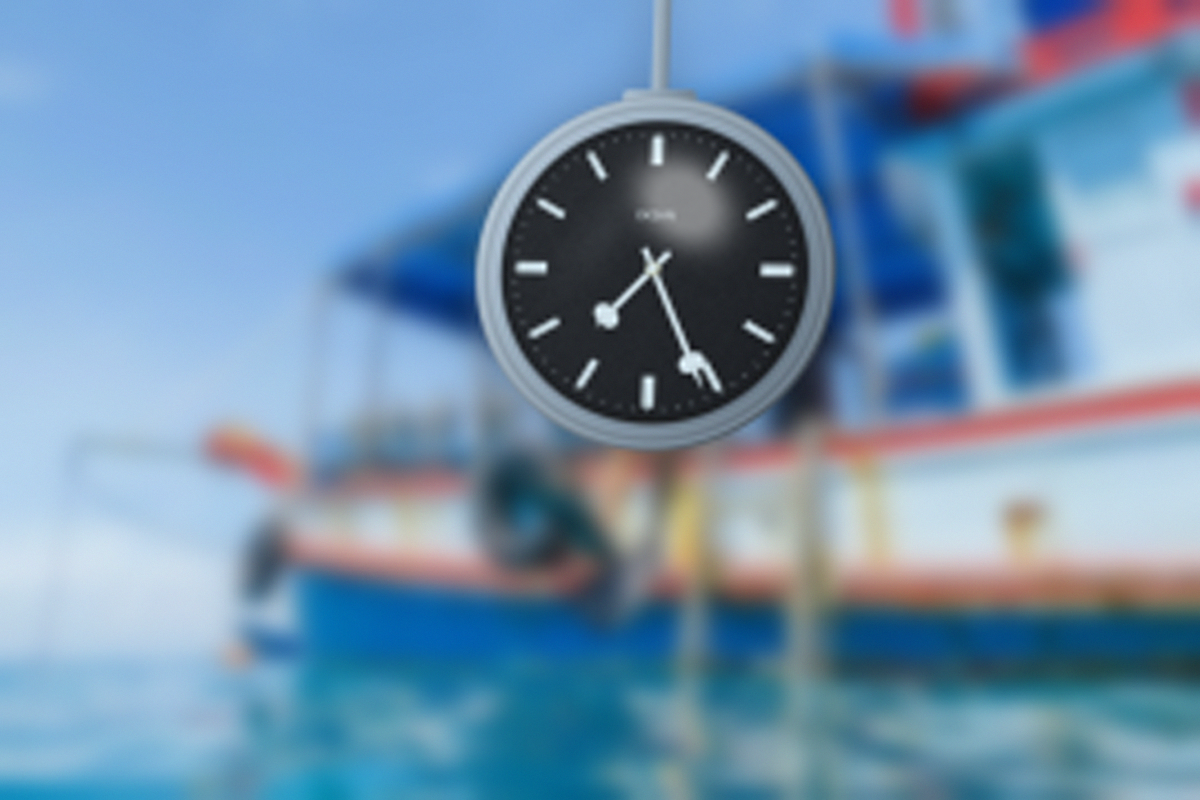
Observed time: 7:26
